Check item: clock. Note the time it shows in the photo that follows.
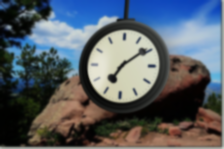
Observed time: 7:09
